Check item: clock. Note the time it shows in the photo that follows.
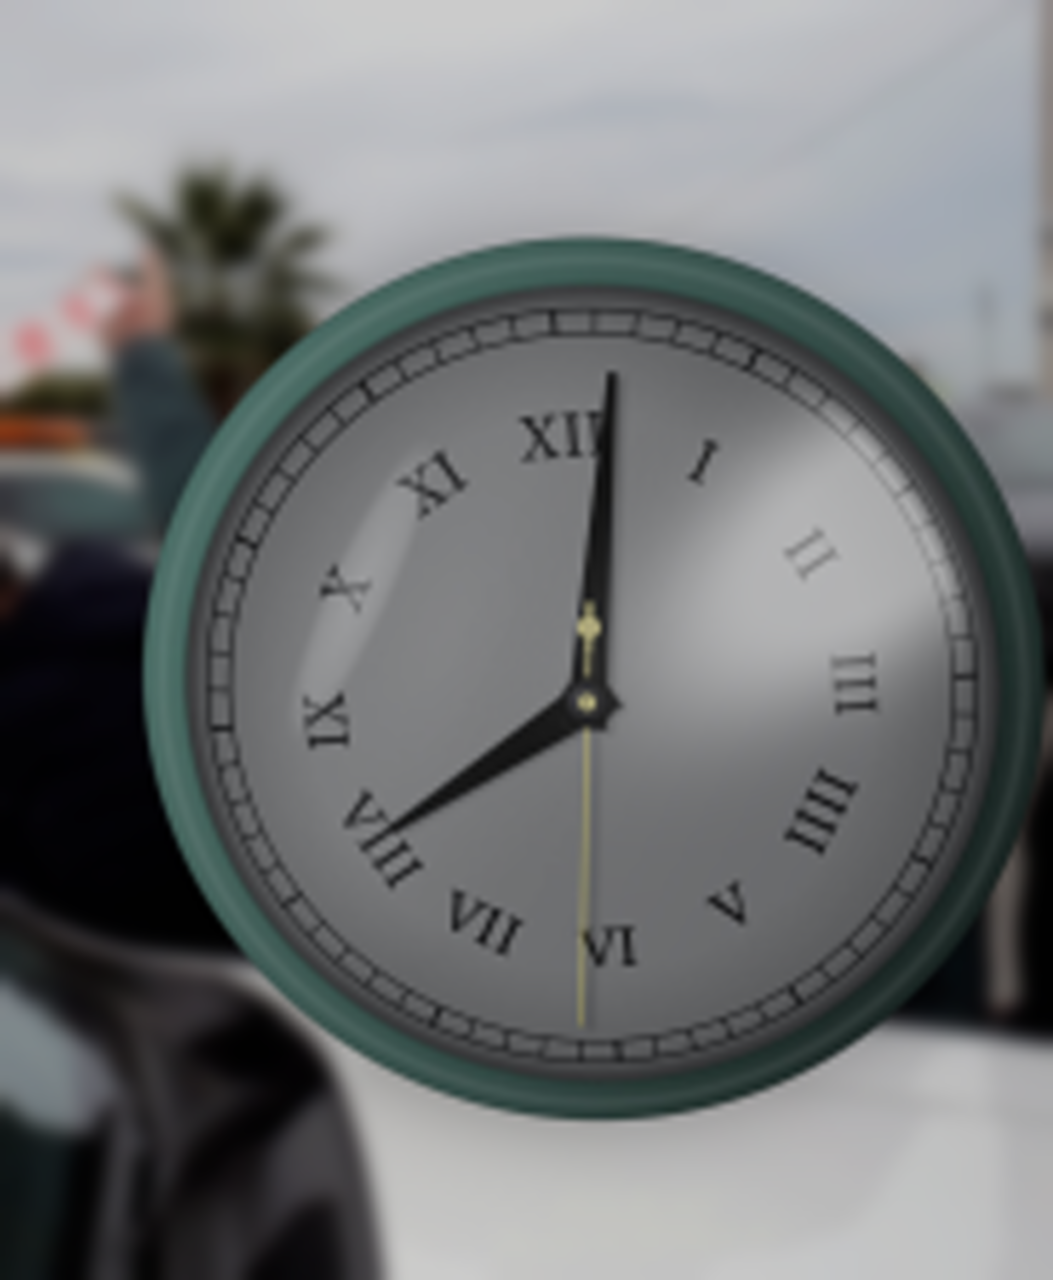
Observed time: 8:01:31
